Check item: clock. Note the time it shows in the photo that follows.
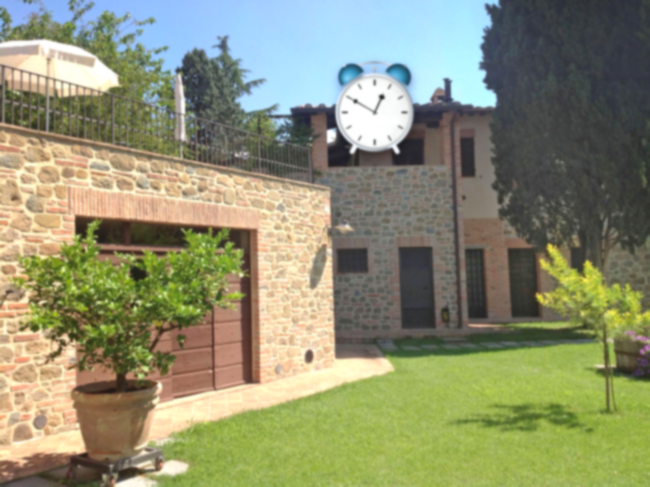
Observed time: 12:50
